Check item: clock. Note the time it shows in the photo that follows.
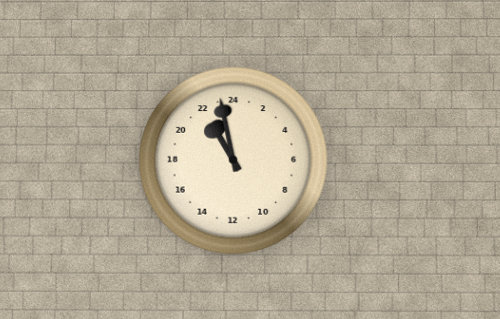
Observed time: 21:58
